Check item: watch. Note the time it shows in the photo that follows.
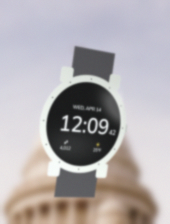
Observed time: 12:09
